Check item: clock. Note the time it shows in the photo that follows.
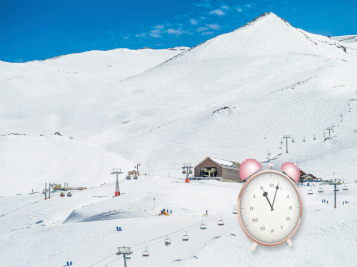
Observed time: 11:03
